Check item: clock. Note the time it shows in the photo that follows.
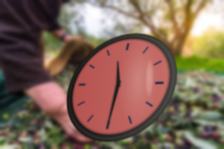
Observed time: 11:30
